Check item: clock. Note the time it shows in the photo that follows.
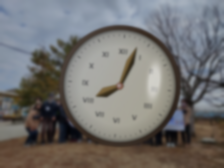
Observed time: 8:03
